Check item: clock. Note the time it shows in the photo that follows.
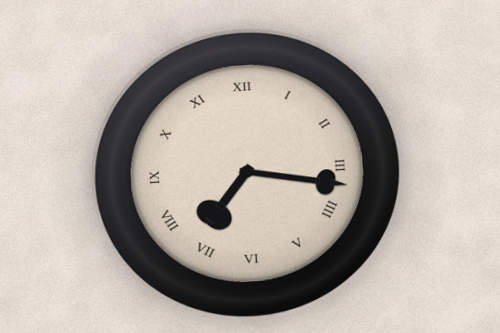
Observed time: 7:17
